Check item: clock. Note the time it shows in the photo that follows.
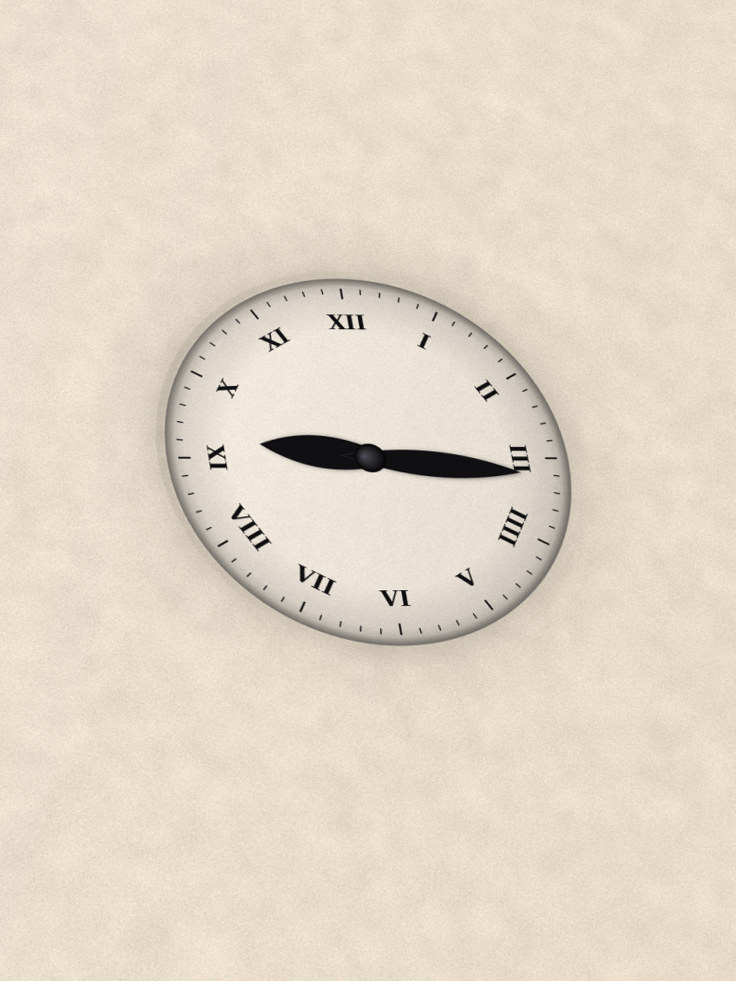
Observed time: 9:16
